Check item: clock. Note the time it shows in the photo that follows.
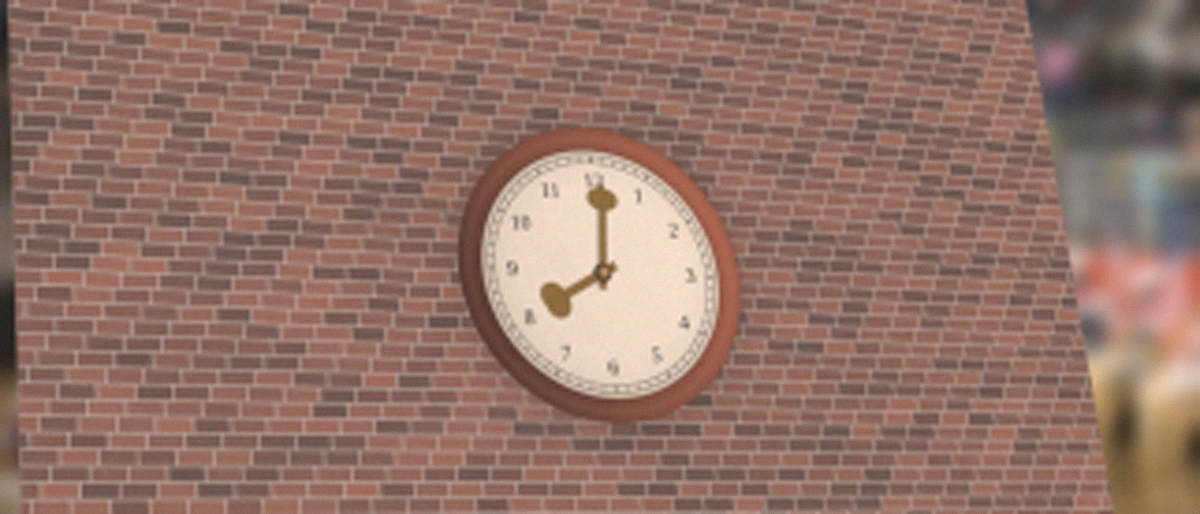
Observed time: 8:01
